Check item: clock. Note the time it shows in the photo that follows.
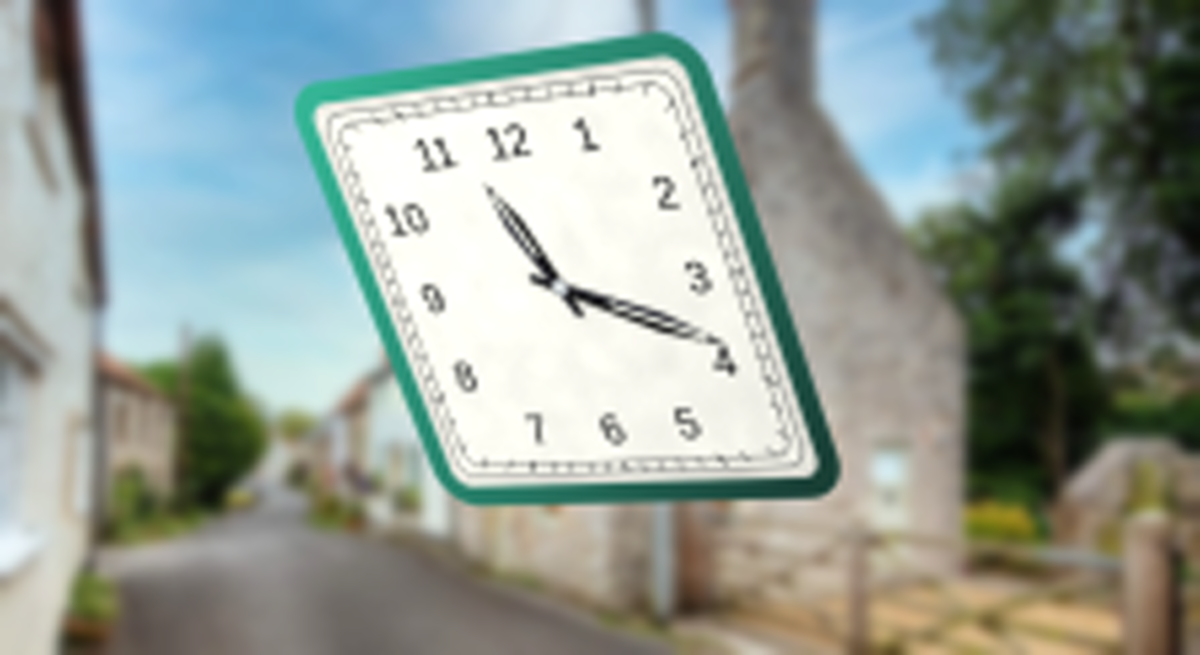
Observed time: 11:19
